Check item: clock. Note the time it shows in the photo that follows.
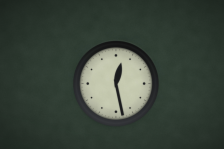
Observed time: 12:28
